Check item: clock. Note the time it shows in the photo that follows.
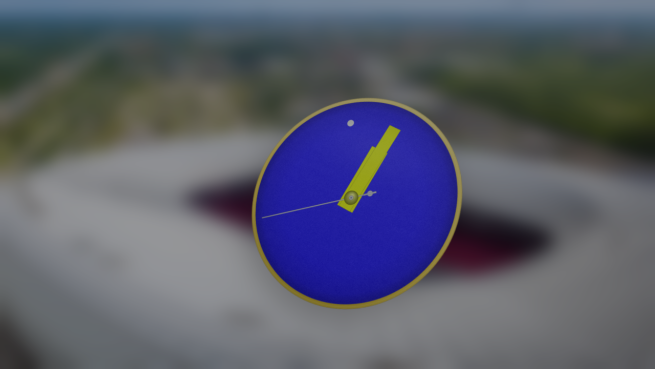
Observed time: 1:05:44
